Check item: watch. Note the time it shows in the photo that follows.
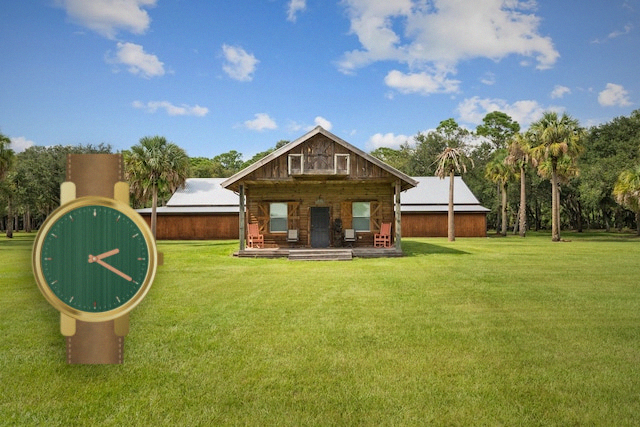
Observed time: 2:20
